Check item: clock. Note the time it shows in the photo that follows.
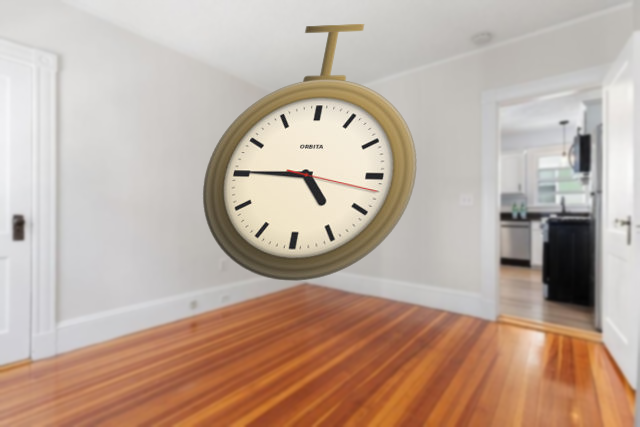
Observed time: 4:45:17
